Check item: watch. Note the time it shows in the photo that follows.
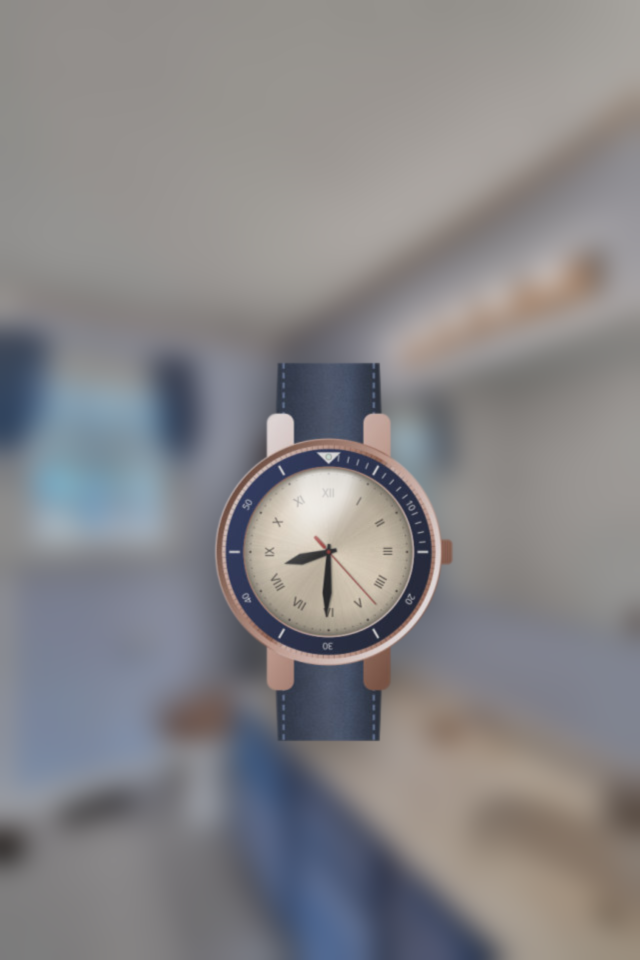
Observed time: 8:30:23
